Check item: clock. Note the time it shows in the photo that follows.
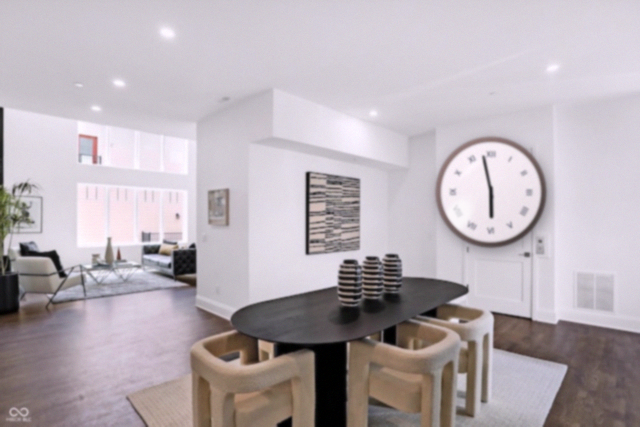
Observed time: 5:58
